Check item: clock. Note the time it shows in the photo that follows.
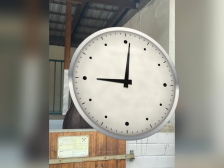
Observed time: 9:01
